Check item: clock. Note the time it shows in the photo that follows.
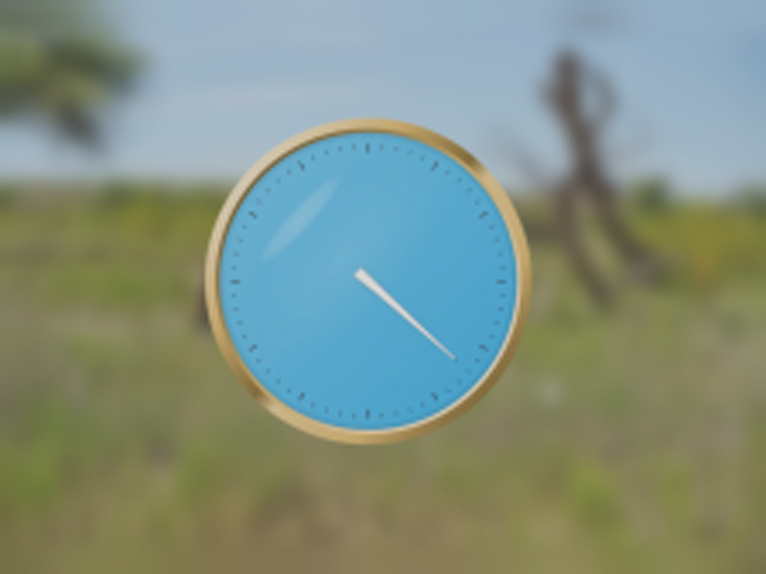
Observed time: 4:22
